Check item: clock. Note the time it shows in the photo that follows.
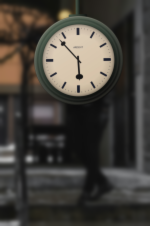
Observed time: 5:53
